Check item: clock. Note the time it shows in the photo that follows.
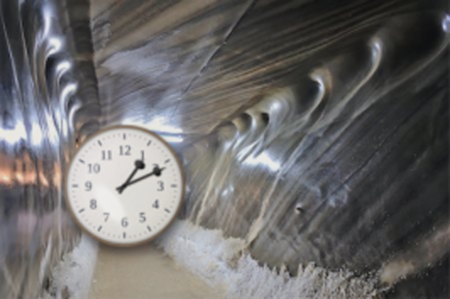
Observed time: 1:11
